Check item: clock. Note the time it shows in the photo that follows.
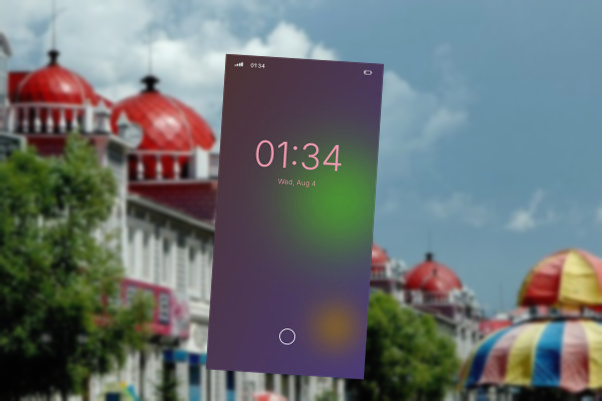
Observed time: 1:34
